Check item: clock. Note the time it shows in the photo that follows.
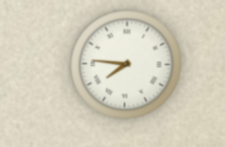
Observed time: 7:46
